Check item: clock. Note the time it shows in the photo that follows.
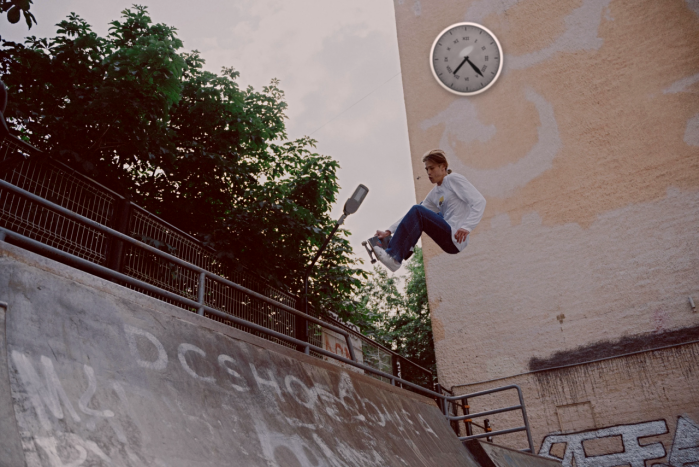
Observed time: 7:23
